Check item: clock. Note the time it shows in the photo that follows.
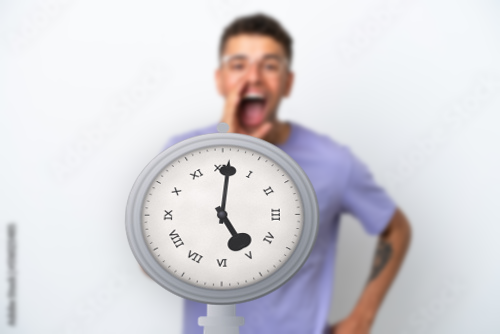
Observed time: 5:01
